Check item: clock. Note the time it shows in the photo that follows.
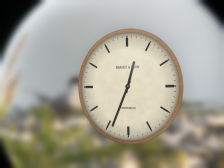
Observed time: 12:34
